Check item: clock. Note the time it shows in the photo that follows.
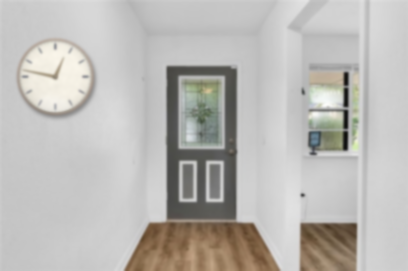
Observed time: 12:47
